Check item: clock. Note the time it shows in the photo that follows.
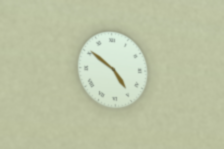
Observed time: 4:51
